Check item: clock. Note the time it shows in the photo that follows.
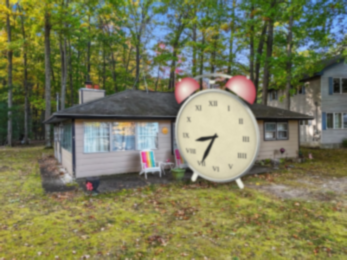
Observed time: 8:35
